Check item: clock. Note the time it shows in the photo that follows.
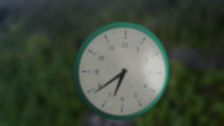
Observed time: 6:39
